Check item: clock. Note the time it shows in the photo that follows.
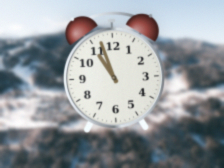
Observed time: 10:57
